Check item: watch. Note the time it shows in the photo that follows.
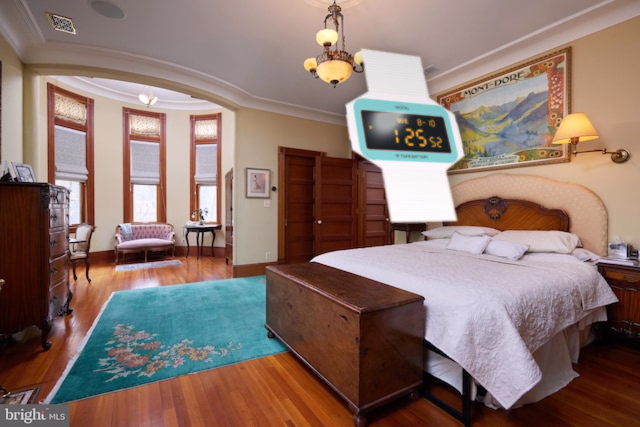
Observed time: 1:25:52
